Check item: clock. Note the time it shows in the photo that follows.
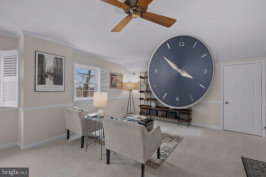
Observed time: 3:51
